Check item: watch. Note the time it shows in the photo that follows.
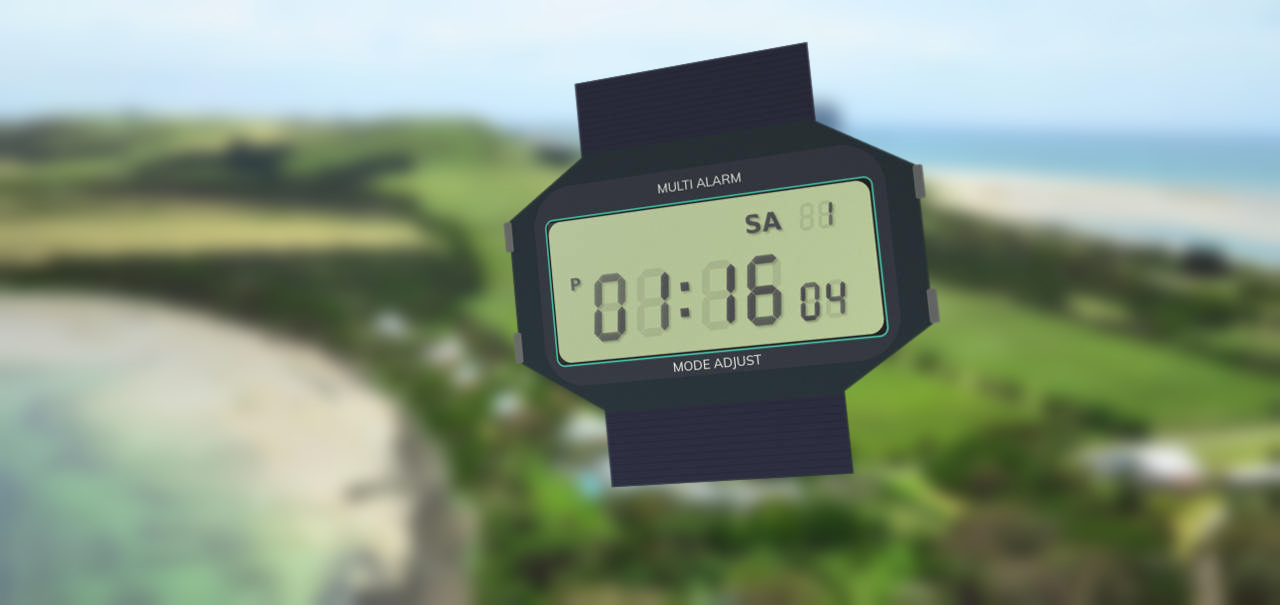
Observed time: 1:16:04
